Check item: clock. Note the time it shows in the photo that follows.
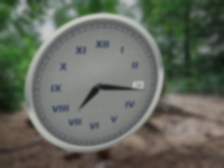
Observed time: 7:16
